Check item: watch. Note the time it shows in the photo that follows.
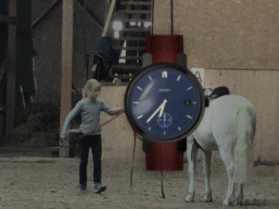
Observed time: 6:37
